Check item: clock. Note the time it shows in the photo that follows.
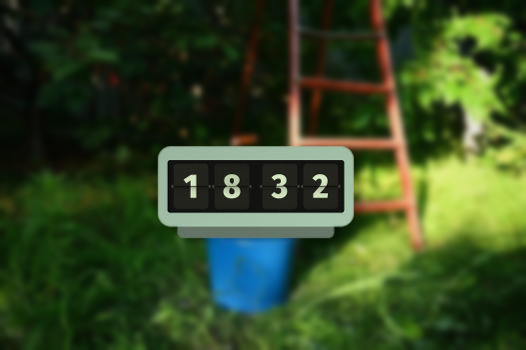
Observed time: 18:32
